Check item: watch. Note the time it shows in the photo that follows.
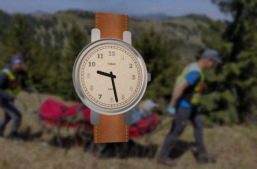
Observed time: 9:28
